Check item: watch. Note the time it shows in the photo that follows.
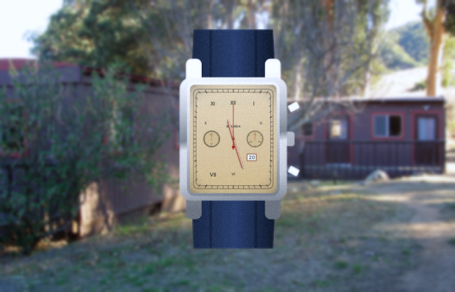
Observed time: 11:27
